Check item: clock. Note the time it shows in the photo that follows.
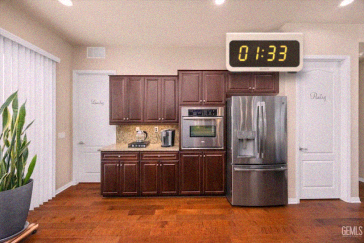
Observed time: 1:33
